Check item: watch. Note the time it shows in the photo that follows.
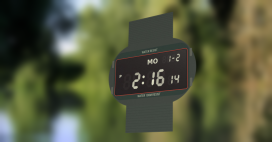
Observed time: 2:16:14
